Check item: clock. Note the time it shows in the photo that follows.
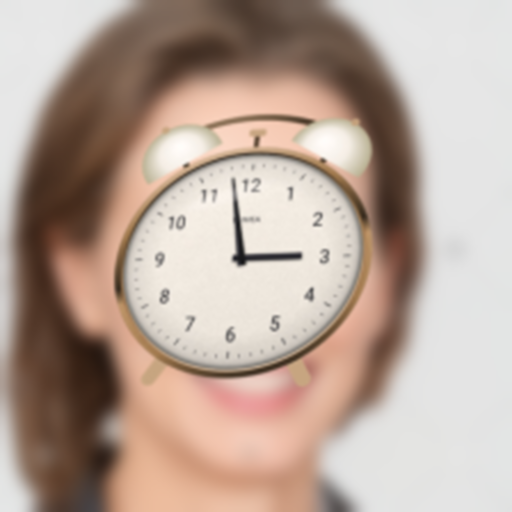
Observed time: 2:58
